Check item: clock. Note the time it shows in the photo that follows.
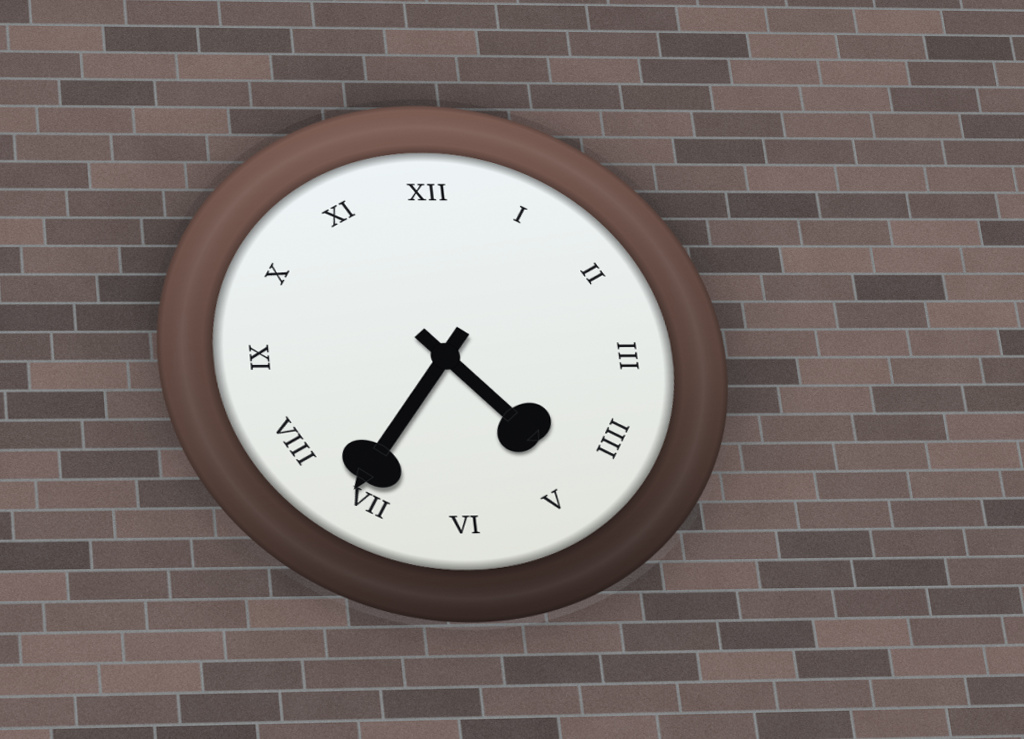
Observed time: 4:36
